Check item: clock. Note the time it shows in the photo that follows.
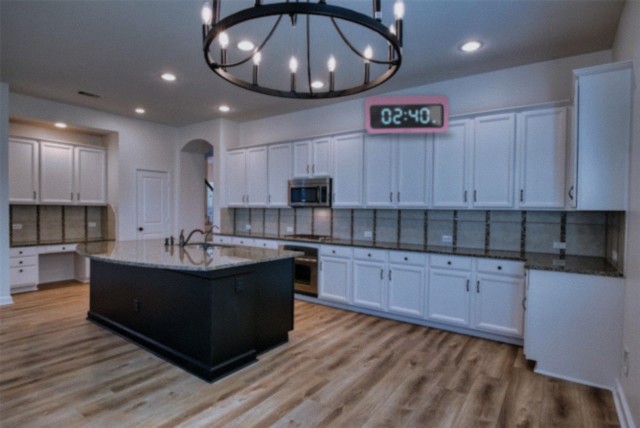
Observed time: 2:40
